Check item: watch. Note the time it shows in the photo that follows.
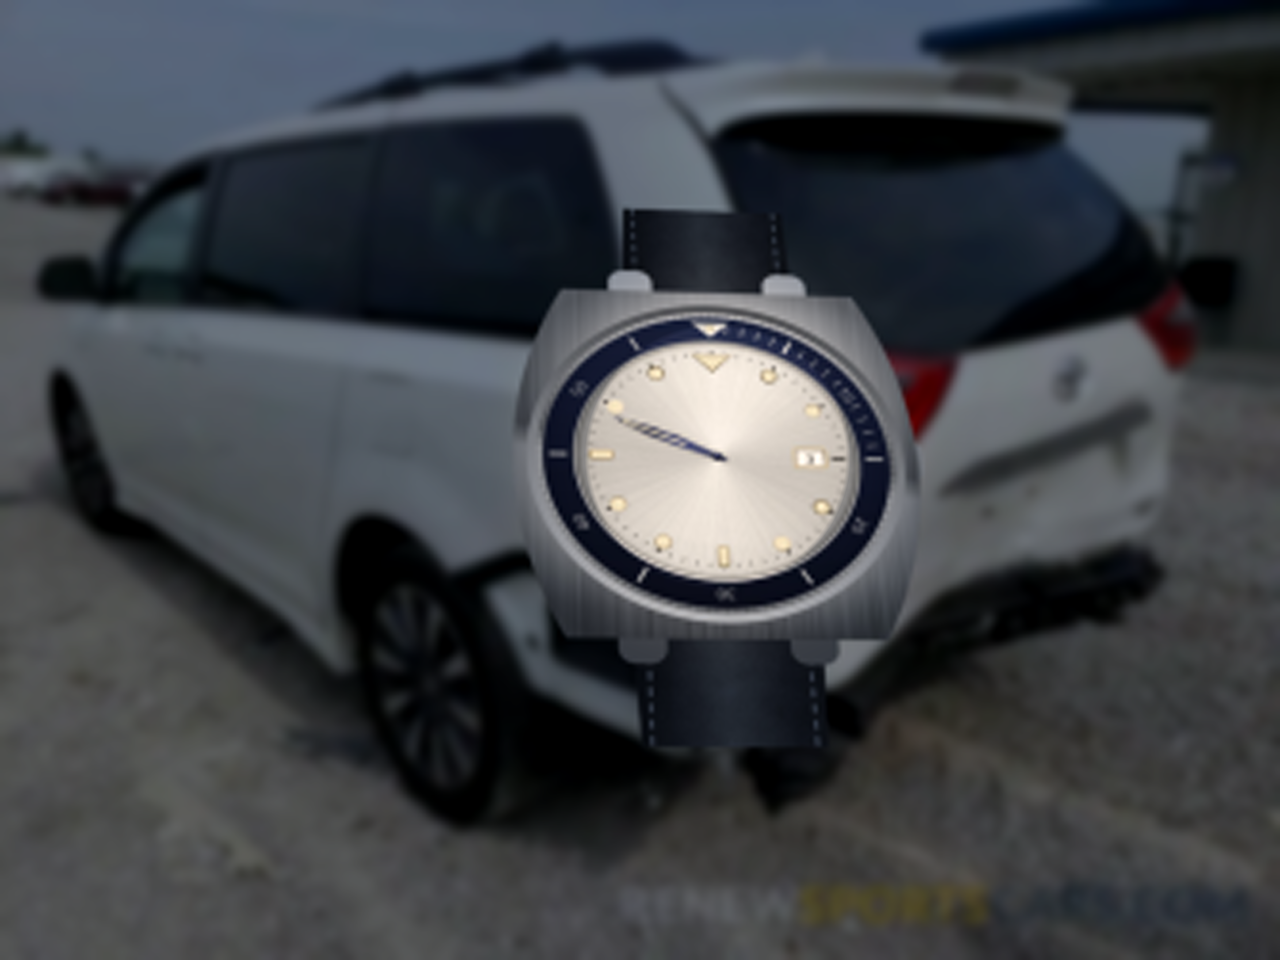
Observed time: 9:49
